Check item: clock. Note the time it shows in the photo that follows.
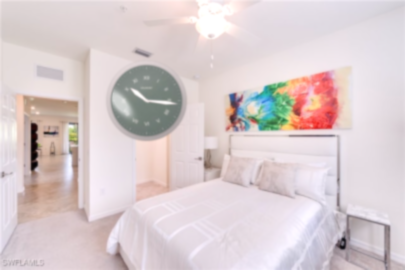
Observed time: 10:16
